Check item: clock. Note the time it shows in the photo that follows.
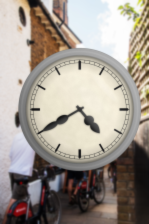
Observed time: 4:40
